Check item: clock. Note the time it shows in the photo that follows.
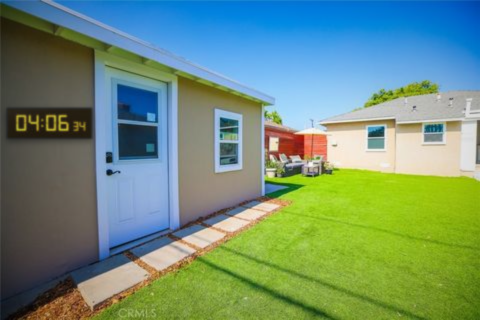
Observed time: 4:06
